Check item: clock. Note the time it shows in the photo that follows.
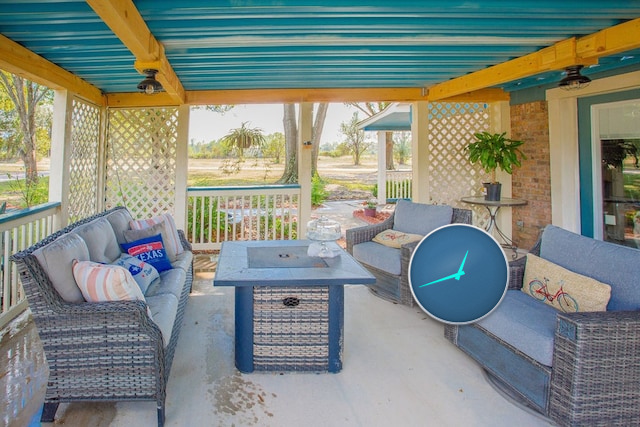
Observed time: 12:42
